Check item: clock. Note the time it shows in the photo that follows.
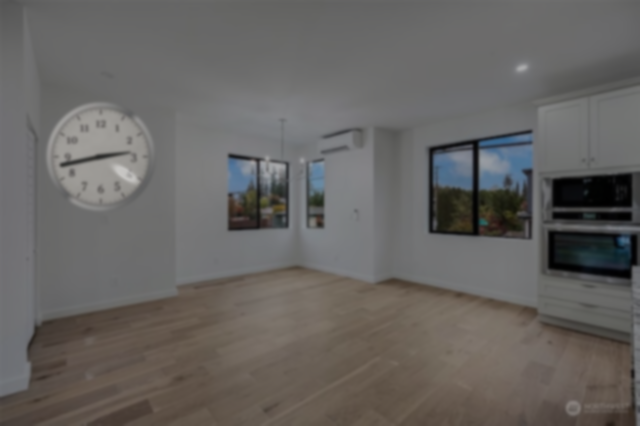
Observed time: 2:43
